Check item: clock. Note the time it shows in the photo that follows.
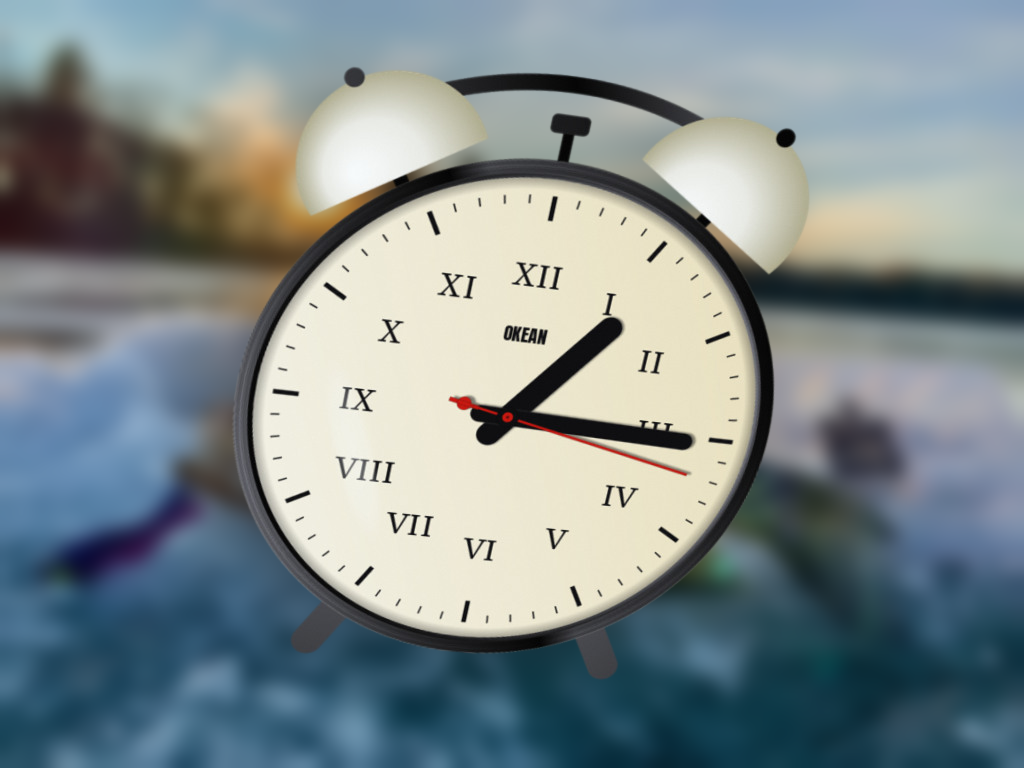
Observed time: 1:15:17
